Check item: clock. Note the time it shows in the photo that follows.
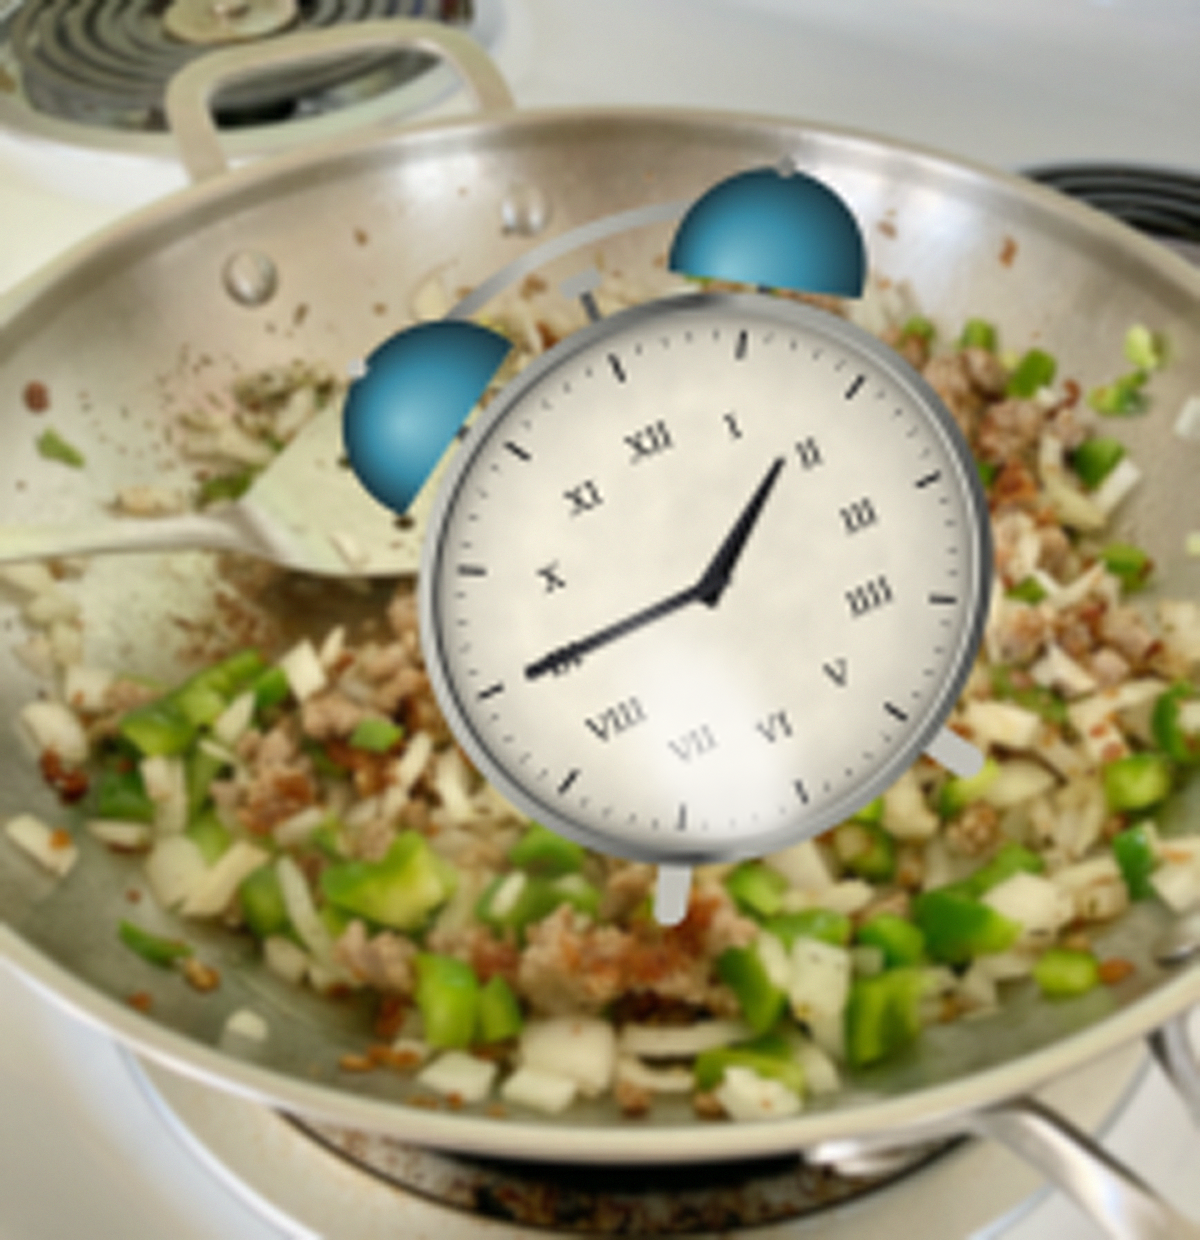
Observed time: 1:45
